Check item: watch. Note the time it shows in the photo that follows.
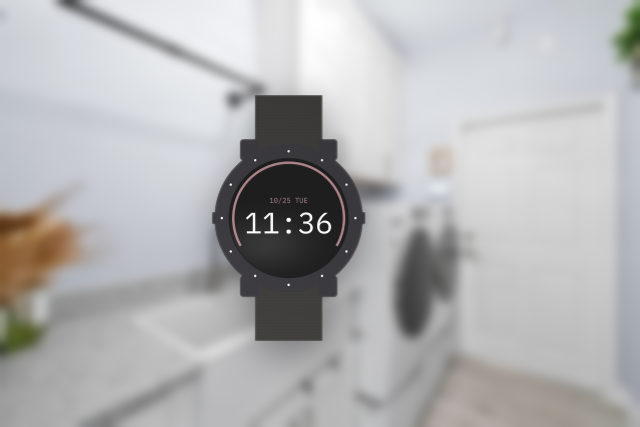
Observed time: 11:36
